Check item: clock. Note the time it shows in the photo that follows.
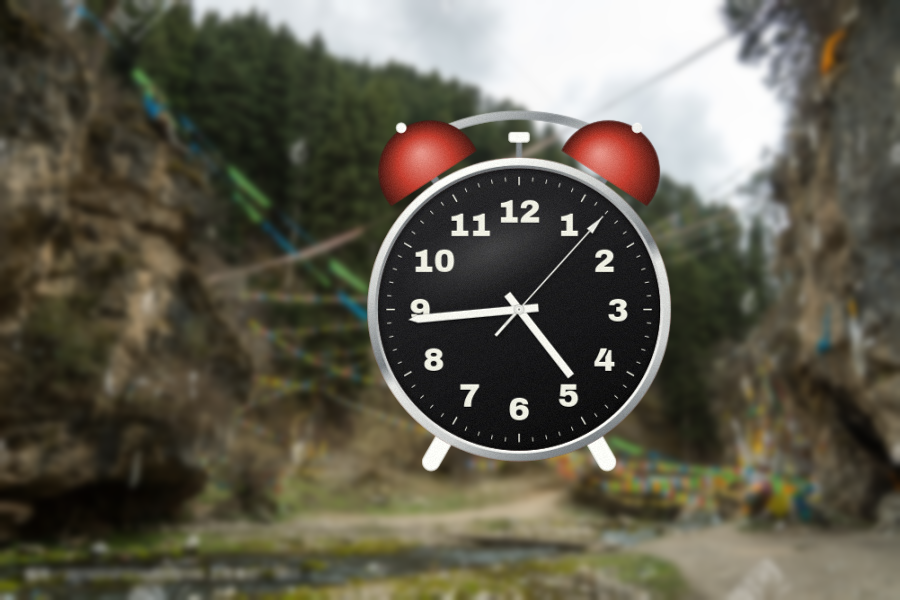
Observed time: 4:44:07
